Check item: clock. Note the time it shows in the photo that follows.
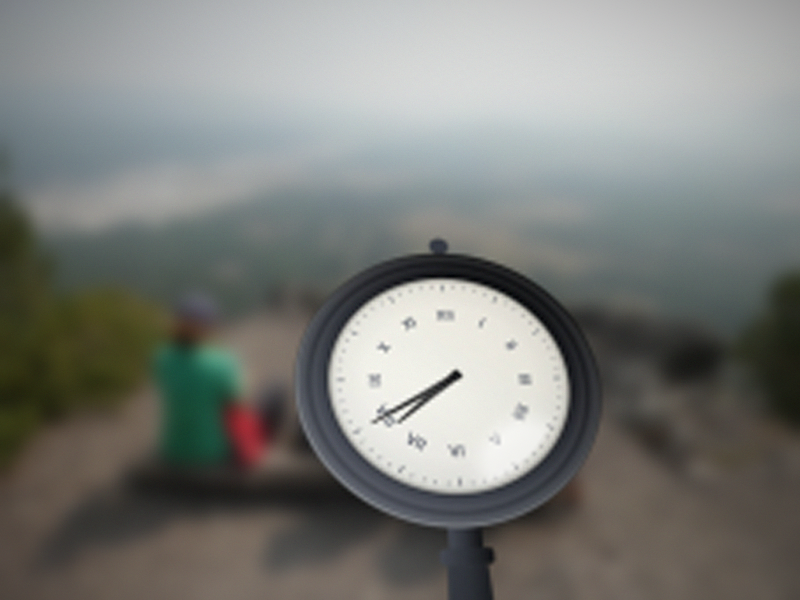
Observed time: 7:40
